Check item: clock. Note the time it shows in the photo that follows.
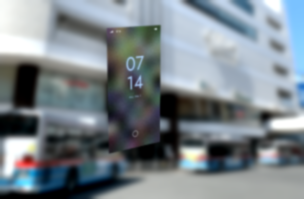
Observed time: 7:14
